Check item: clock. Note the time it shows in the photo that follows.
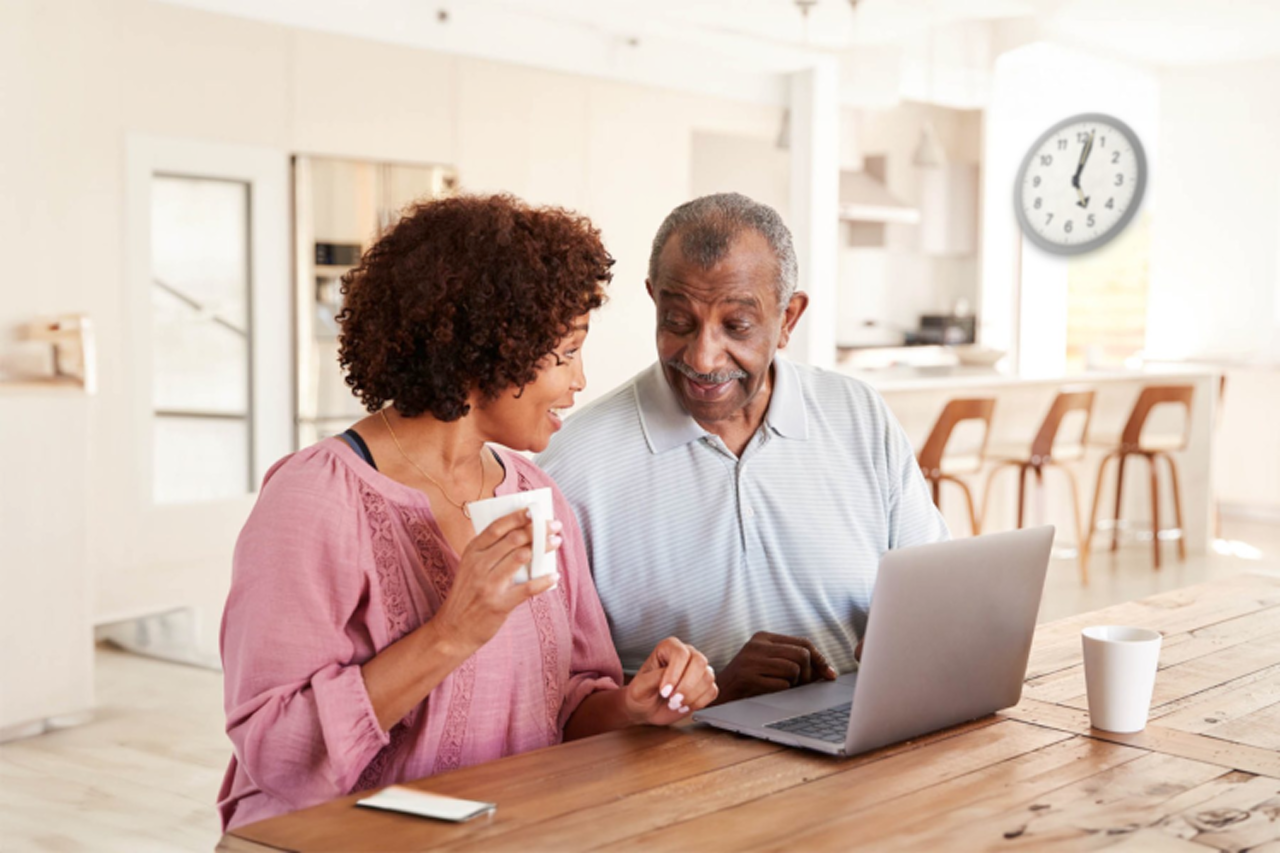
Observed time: 5:02
